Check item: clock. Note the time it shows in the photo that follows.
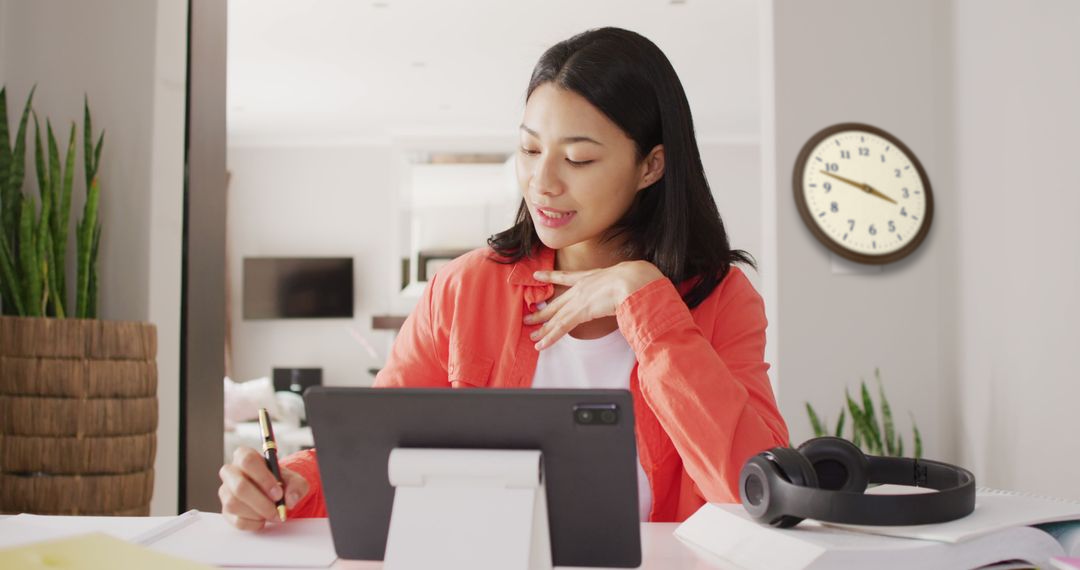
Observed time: 3:48
